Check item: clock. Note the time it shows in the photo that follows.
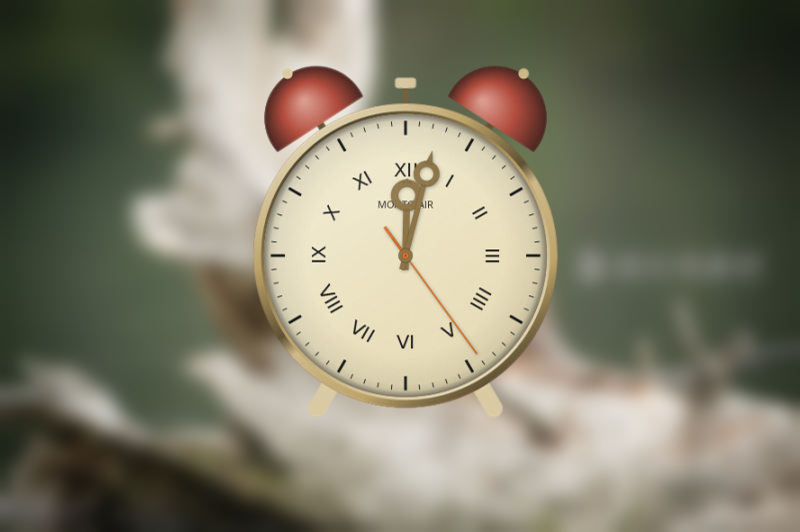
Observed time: 12:02:24
